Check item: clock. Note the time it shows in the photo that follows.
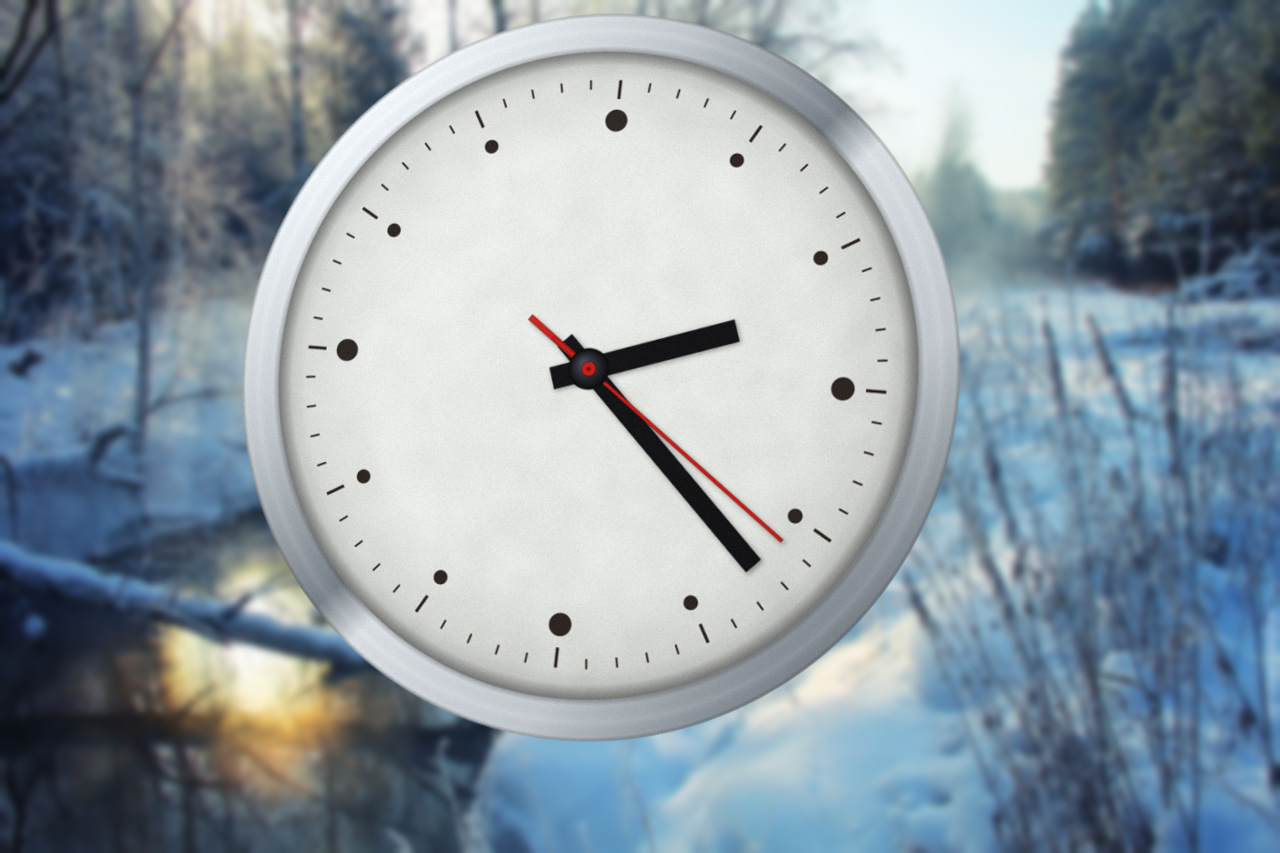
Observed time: 2:22:21
